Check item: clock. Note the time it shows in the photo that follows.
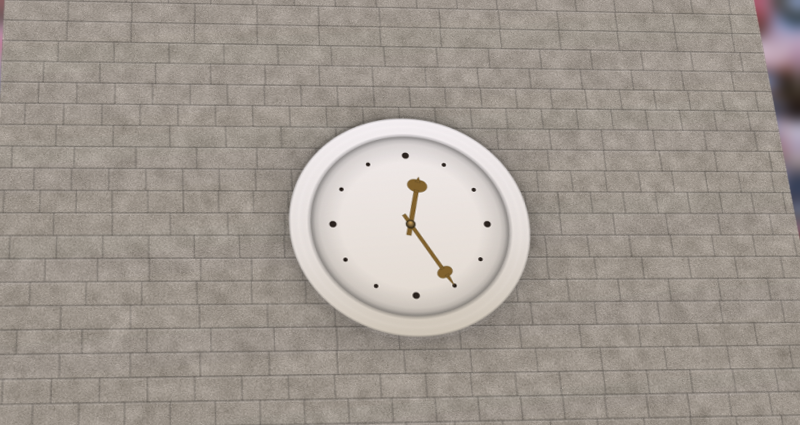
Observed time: 12:25
